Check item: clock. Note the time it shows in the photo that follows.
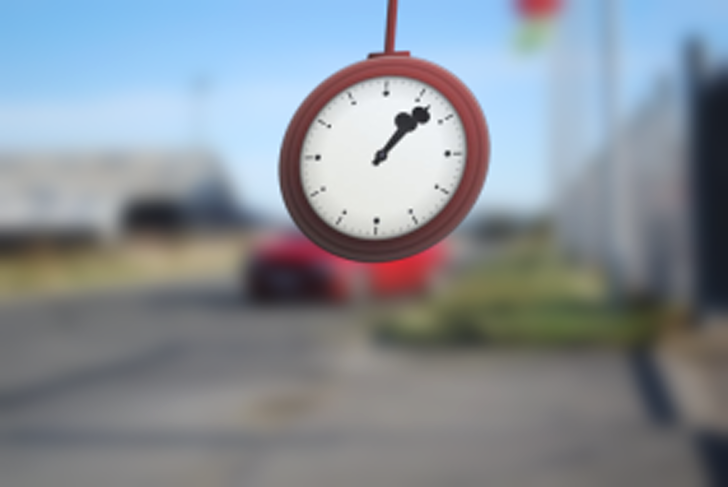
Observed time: 1:07
